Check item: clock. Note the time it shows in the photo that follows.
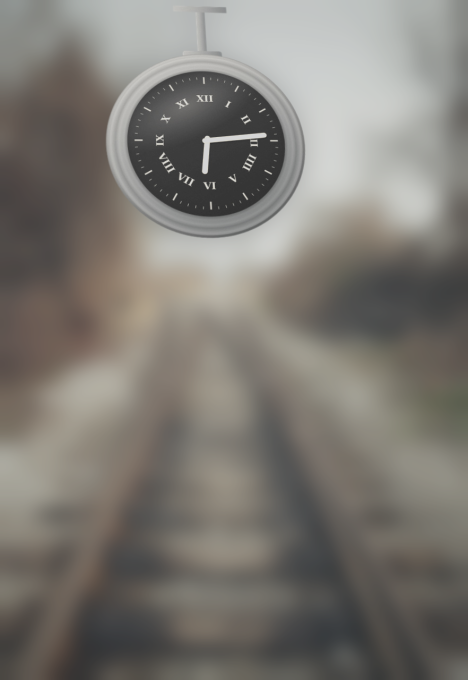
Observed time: 6:14
